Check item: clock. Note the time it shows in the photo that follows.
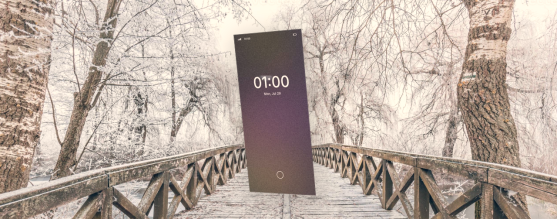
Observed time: 1:00
